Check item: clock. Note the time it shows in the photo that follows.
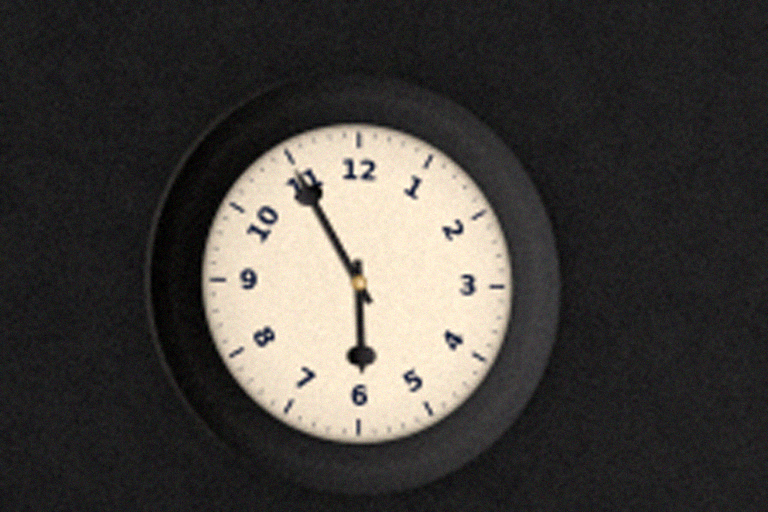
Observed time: 5:55
